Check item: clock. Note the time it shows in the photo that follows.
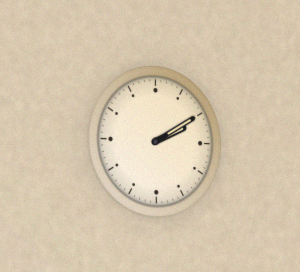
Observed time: 2:10
